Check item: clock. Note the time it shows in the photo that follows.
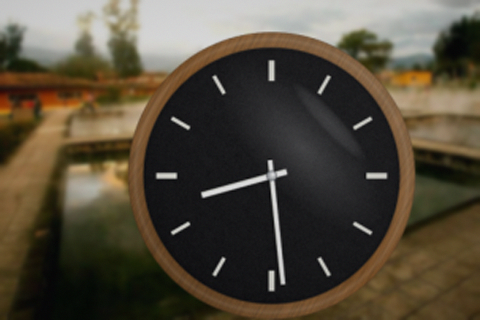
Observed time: 8:29
